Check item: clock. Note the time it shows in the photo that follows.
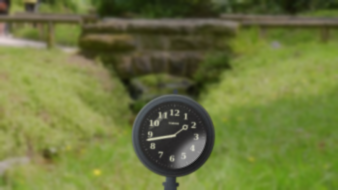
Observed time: 1:43
